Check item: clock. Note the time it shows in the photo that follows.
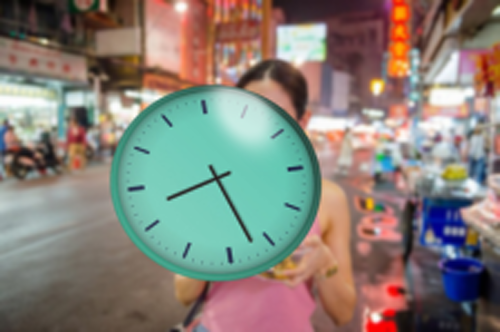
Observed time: 8:27
